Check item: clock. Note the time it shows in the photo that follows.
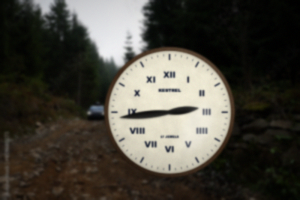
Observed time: 2:44
